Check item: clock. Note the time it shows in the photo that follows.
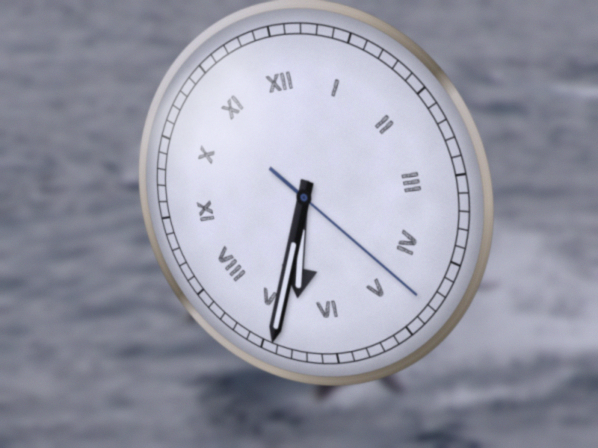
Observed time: 6:34:23
